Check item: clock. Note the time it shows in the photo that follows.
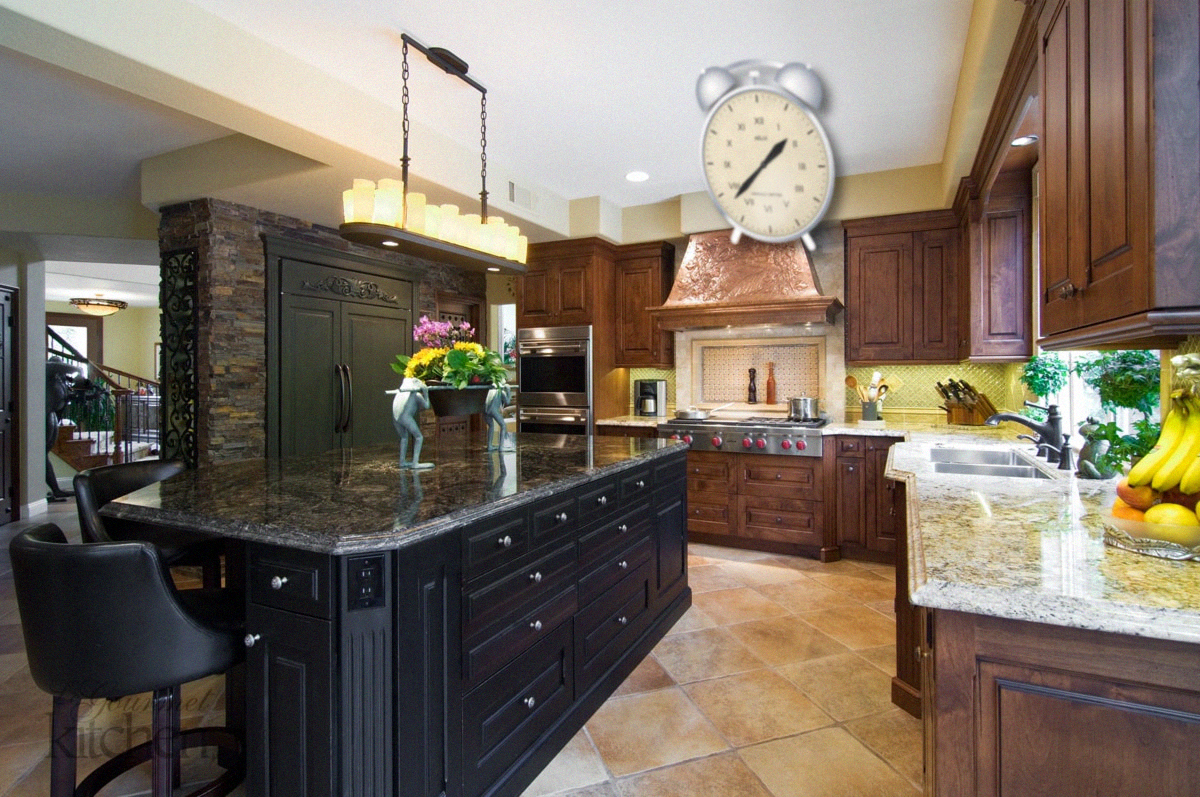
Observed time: 1:38
